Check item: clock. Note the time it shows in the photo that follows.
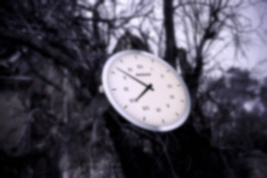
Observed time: 7:52
